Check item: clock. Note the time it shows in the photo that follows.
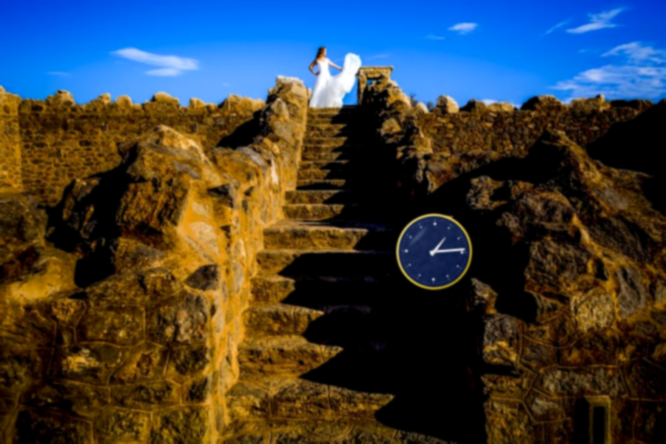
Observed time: 1:14
